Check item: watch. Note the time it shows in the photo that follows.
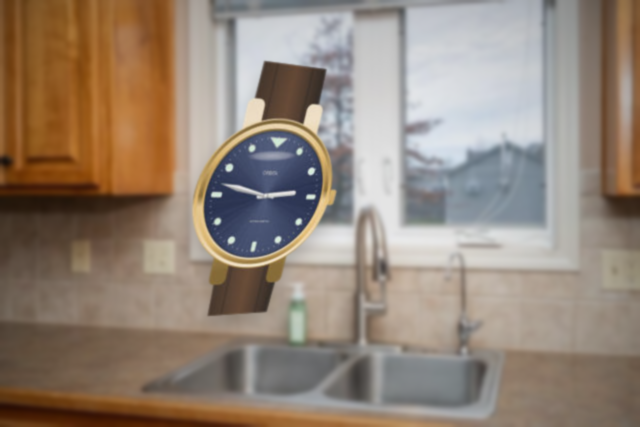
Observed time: 2:47
